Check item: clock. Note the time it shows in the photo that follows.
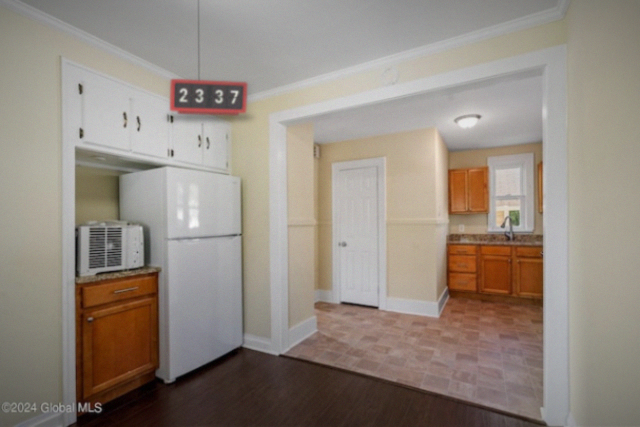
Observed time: 23:37
